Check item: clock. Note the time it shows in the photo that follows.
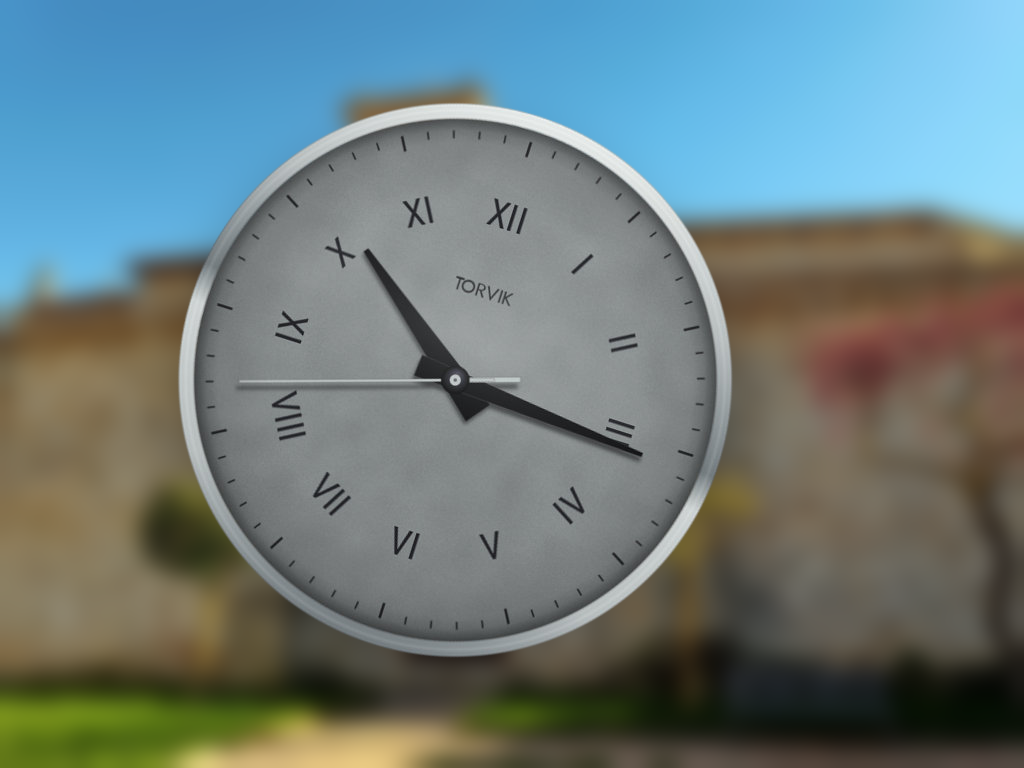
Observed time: 10:15:42
